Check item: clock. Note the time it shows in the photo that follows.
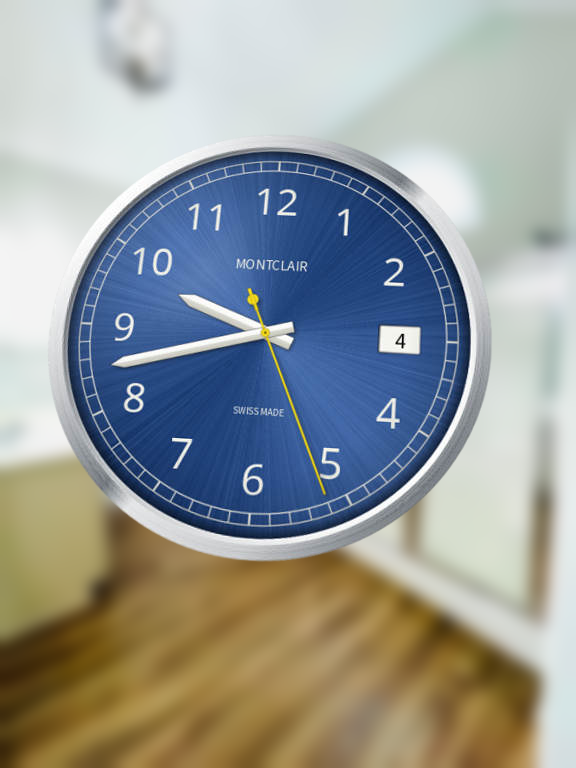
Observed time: 9:42:26
